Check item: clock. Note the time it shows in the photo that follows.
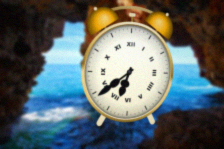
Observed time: 6:39
